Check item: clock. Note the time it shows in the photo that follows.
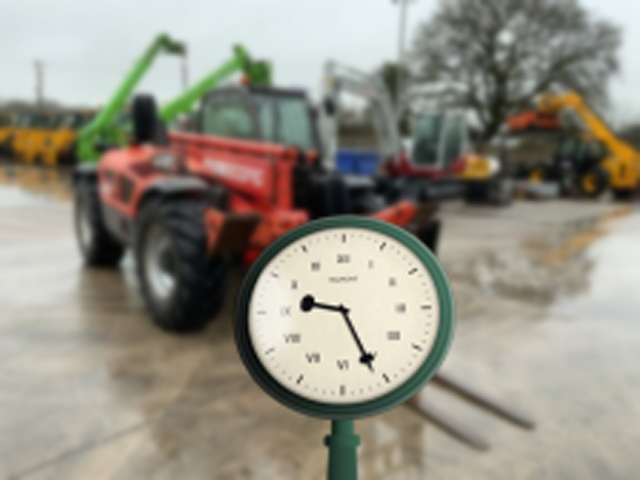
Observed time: 9:26
